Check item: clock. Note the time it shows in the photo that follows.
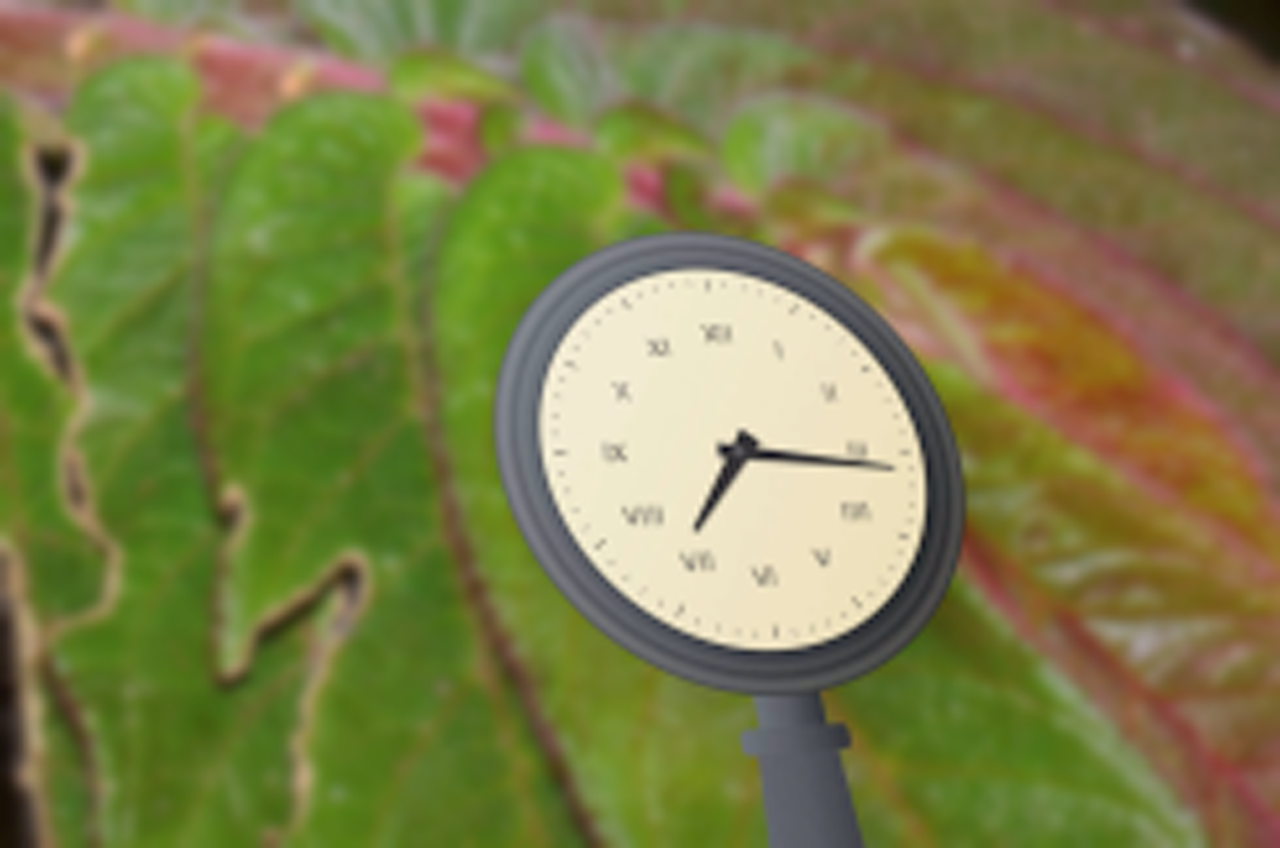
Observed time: 7:16
